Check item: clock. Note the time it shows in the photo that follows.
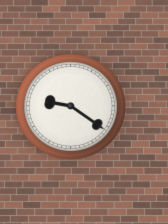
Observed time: 9:21
